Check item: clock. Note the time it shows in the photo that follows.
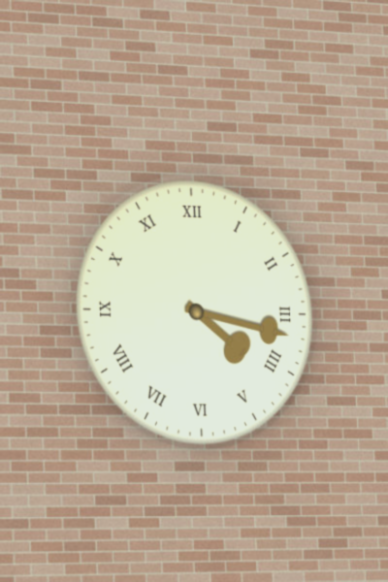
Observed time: 4:17
